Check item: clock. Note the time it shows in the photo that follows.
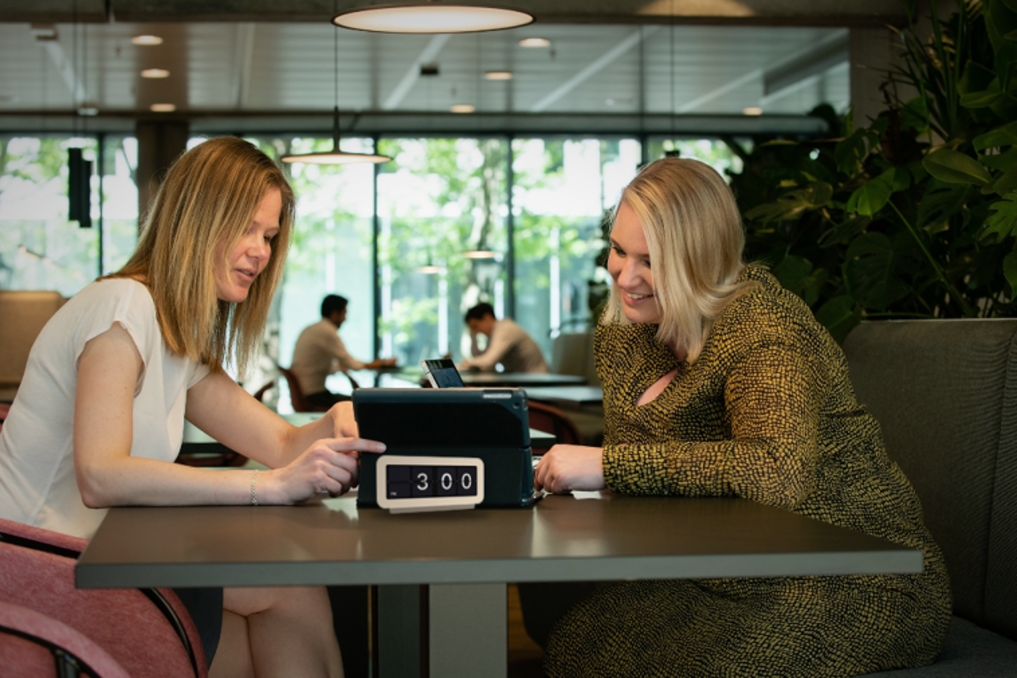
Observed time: 3:00
